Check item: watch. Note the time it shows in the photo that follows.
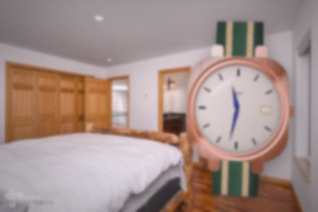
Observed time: 11:32
